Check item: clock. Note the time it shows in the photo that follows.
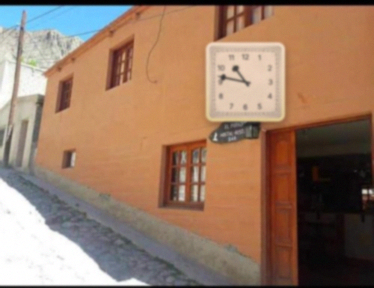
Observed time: 10:47
